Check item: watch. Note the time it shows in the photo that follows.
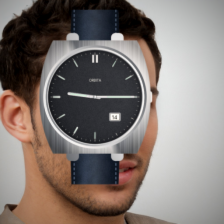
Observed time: 9:15
